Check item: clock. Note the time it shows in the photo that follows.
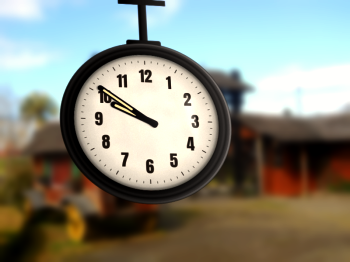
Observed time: 9:51
